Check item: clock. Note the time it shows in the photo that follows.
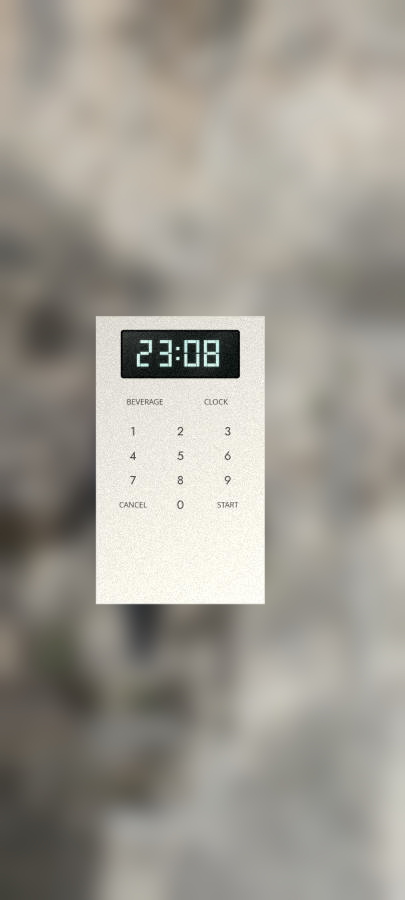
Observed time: 23:08
